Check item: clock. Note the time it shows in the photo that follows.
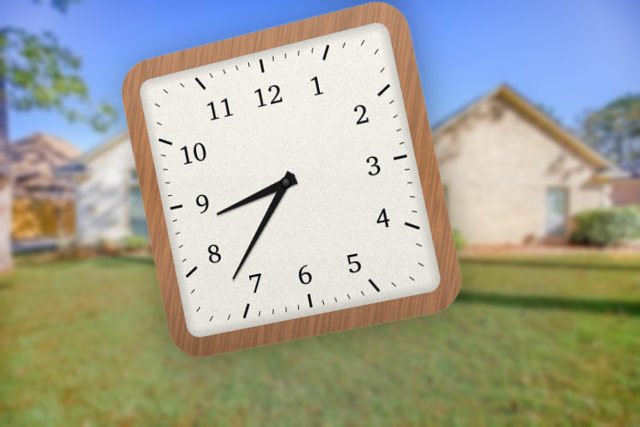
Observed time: 8:37
